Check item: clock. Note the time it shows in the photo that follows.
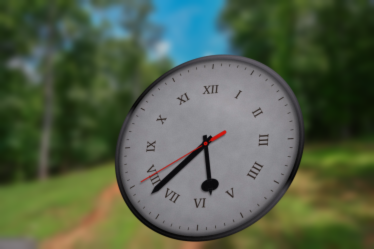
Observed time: 5:37:40
